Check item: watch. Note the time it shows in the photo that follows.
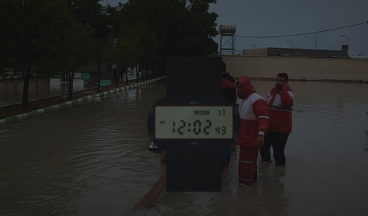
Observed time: 12:02:43
